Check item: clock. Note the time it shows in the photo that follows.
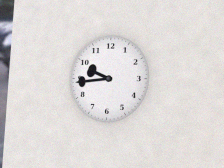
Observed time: 9:44
